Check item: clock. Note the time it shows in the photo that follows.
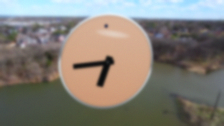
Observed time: 6:45
